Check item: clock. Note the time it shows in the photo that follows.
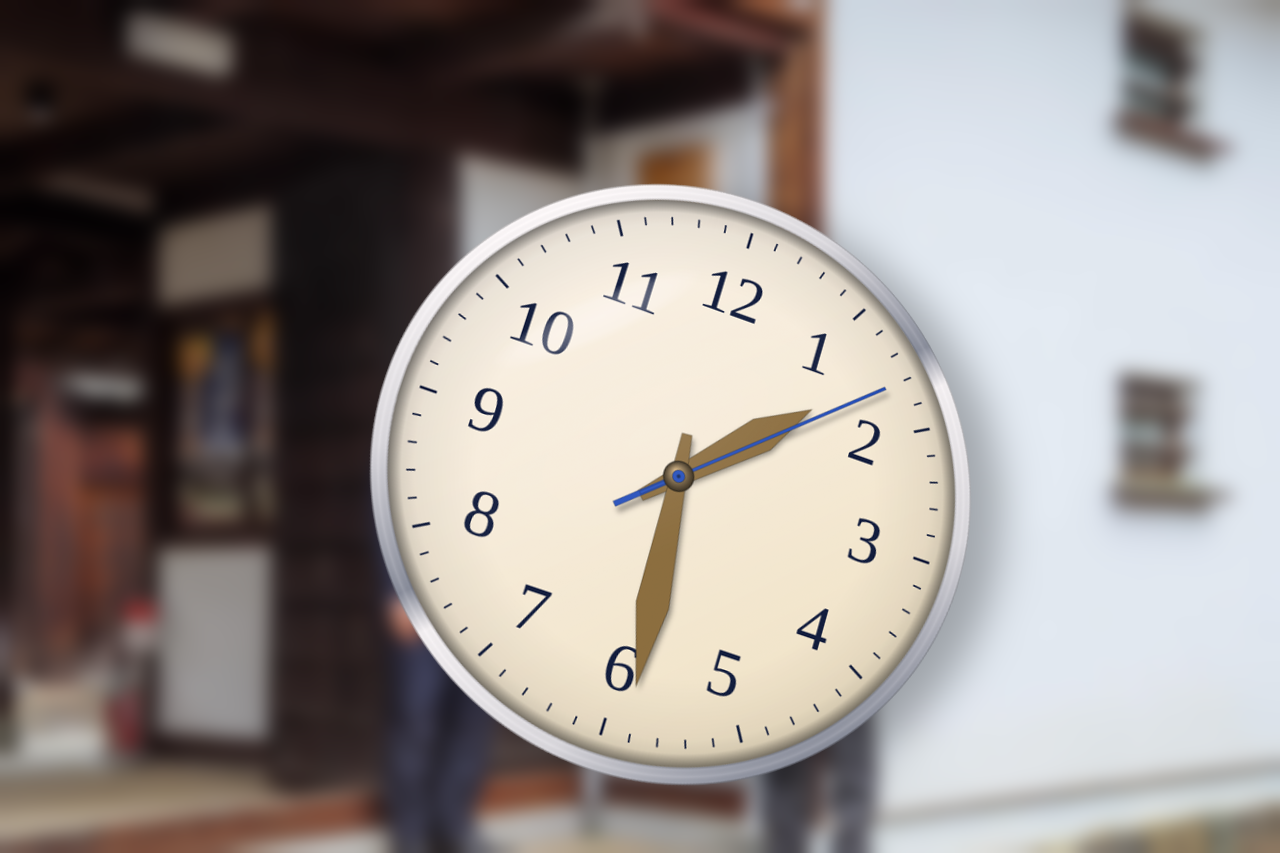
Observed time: 1:29:08
